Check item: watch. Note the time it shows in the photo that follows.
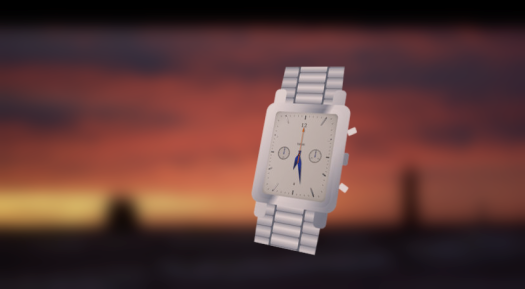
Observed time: 6:28
